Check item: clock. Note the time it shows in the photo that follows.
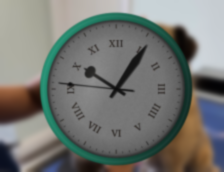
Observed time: 10:05:46
